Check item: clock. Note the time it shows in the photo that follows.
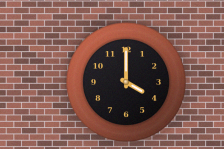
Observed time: 4:00
